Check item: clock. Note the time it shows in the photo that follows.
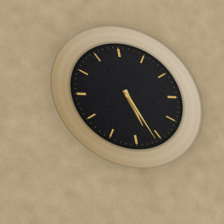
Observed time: 5:26
